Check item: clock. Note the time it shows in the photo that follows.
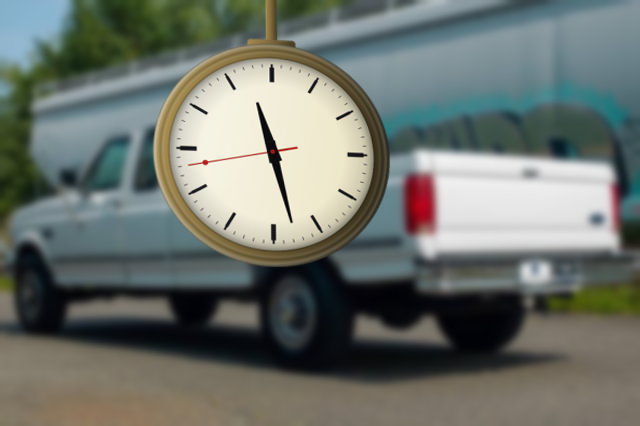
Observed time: 11:27:43
